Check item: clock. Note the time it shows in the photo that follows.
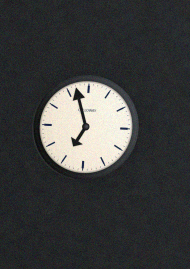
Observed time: 6:57
